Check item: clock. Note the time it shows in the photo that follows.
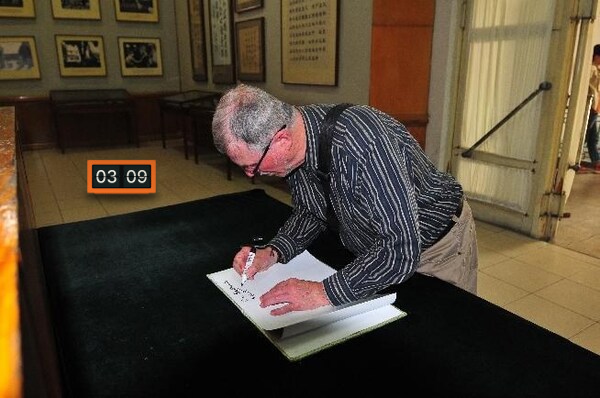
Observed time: 3:09
